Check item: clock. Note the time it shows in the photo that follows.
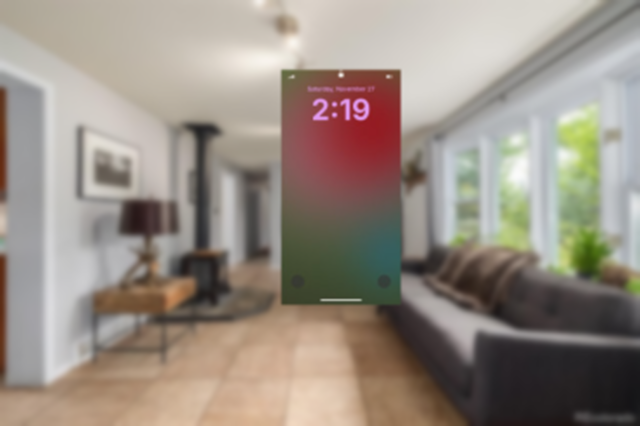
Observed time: 2:19
